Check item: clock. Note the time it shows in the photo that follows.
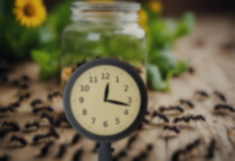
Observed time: 12:17
